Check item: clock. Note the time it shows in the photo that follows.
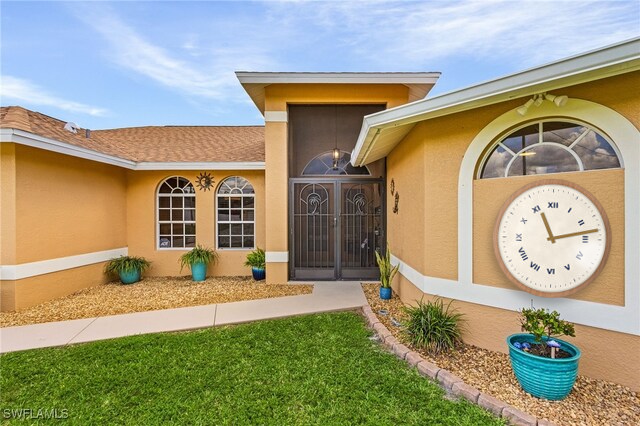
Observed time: 11:13
